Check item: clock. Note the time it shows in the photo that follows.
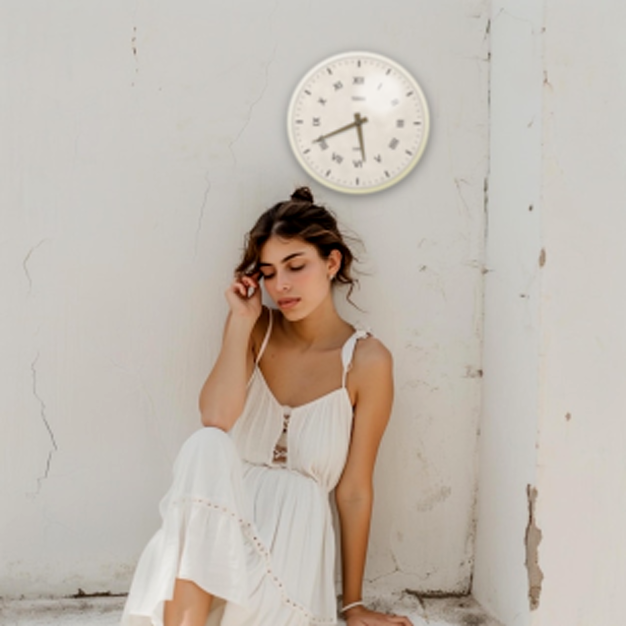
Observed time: 5:41
